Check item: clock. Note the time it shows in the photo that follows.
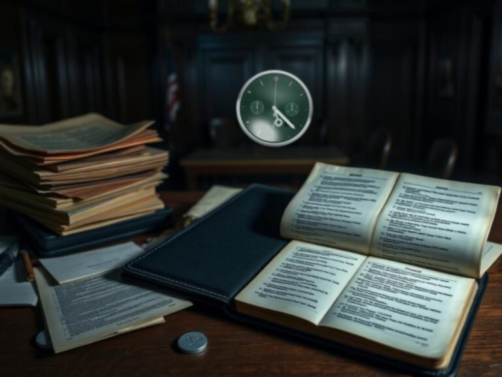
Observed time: 5:22
